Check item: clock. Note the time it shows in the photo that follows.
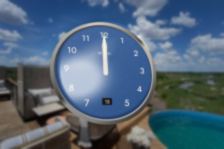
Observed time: 12:00
